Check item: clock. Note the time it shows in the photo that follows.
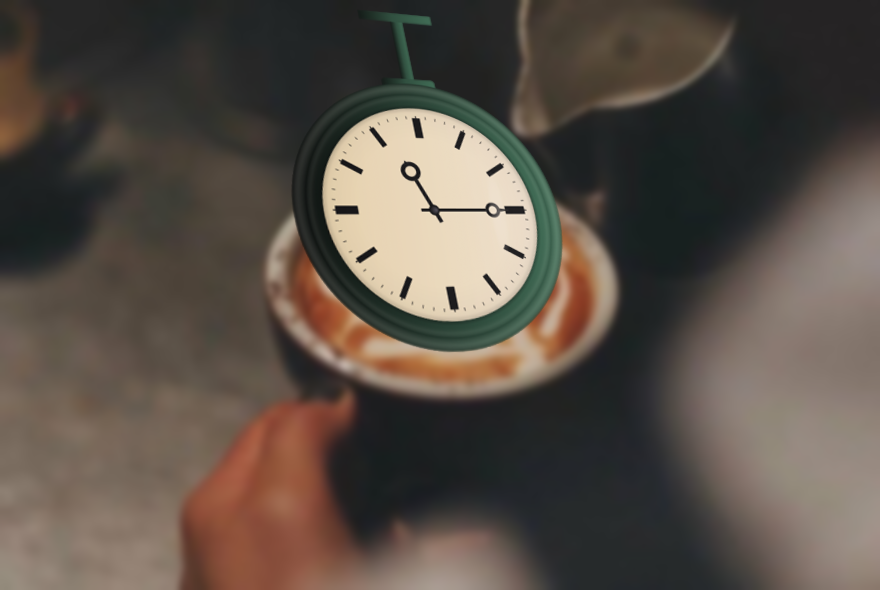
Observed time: 11:15
